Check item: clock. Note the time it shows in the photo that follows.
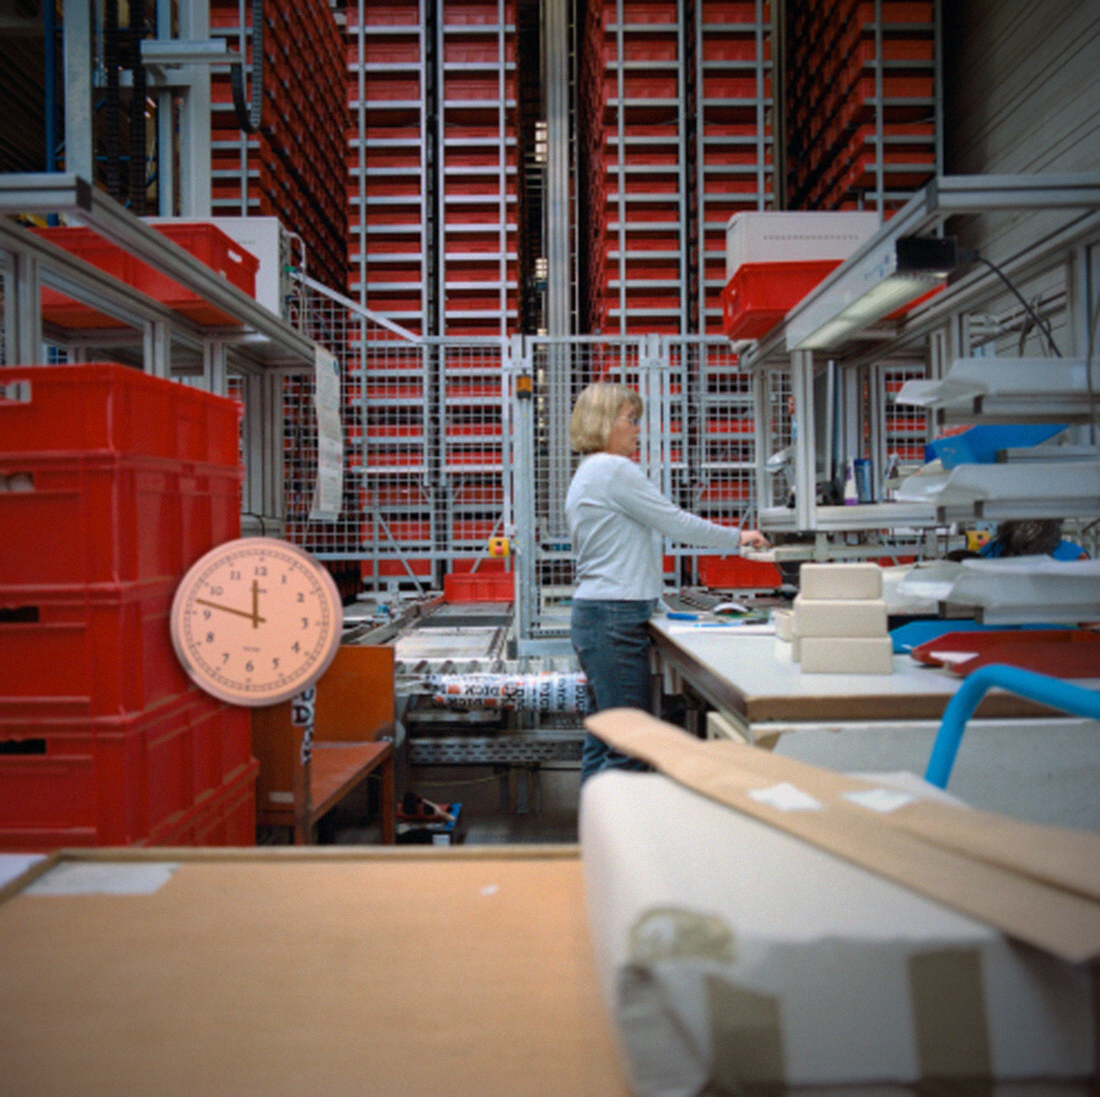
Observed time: 11:47
